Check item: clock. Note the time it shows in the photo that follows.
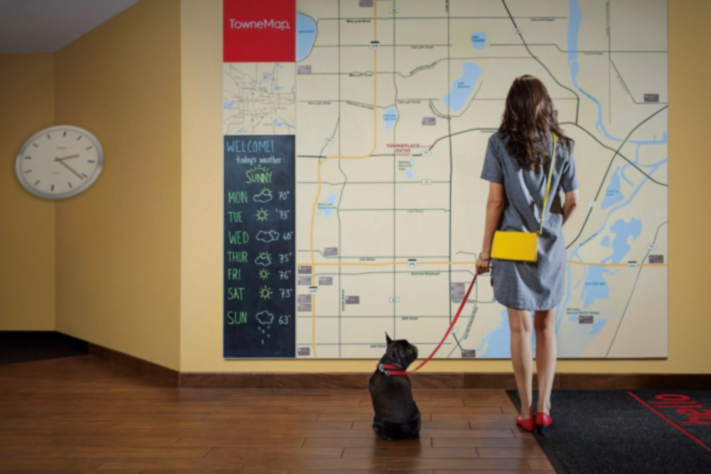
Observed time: 2:21
